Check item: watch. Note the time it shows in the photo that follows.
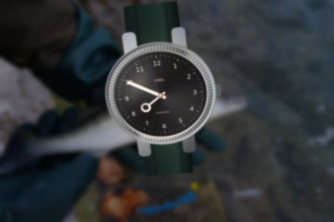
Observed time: 7:50
